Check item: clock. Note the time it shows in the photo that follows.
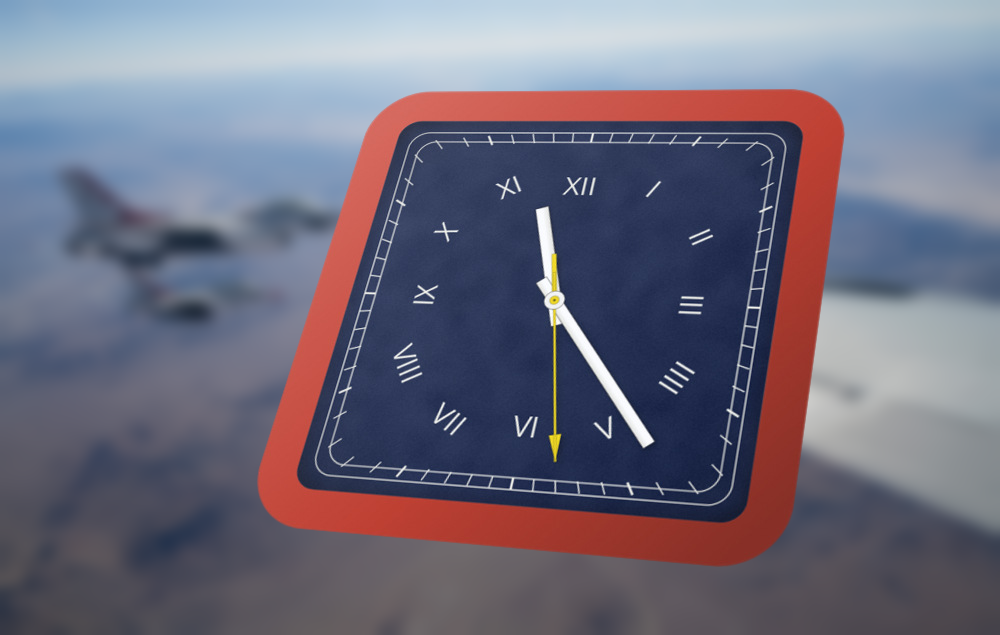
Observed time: 11:23:28
